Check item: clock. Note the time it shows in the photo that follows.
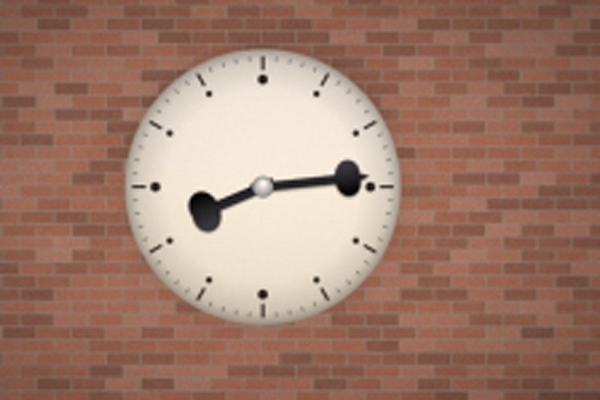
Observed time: 8:14
